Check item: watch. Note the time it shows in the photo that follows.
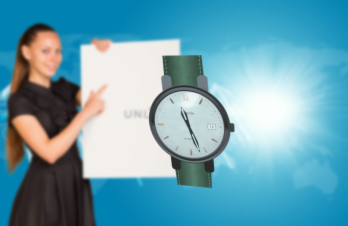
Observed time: 11:27
